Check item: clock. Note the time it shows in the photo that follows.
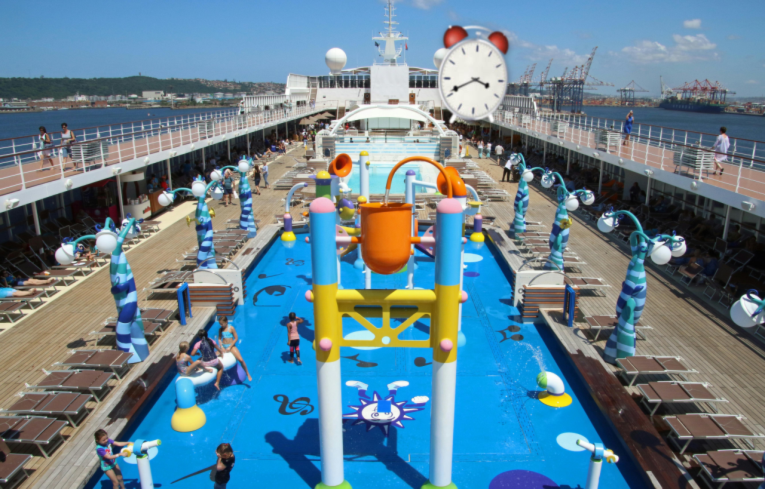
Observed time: 3:41
